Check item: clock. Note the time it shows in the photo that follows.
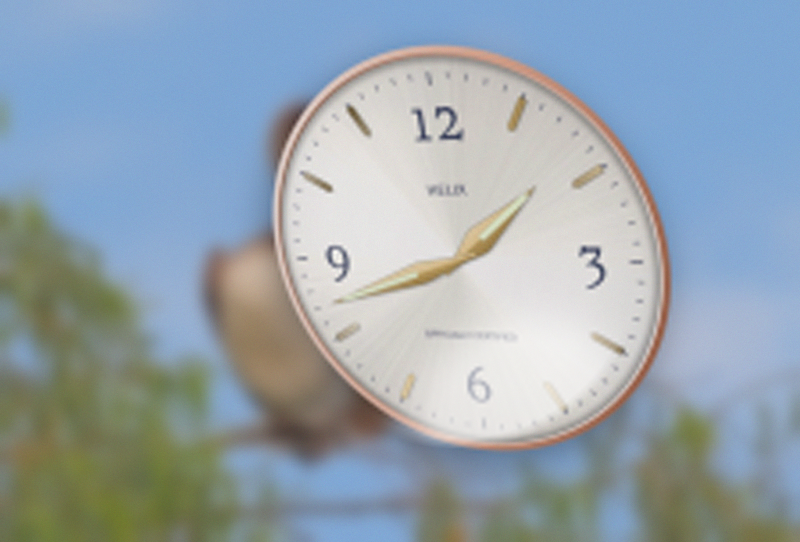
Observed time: 1:42
